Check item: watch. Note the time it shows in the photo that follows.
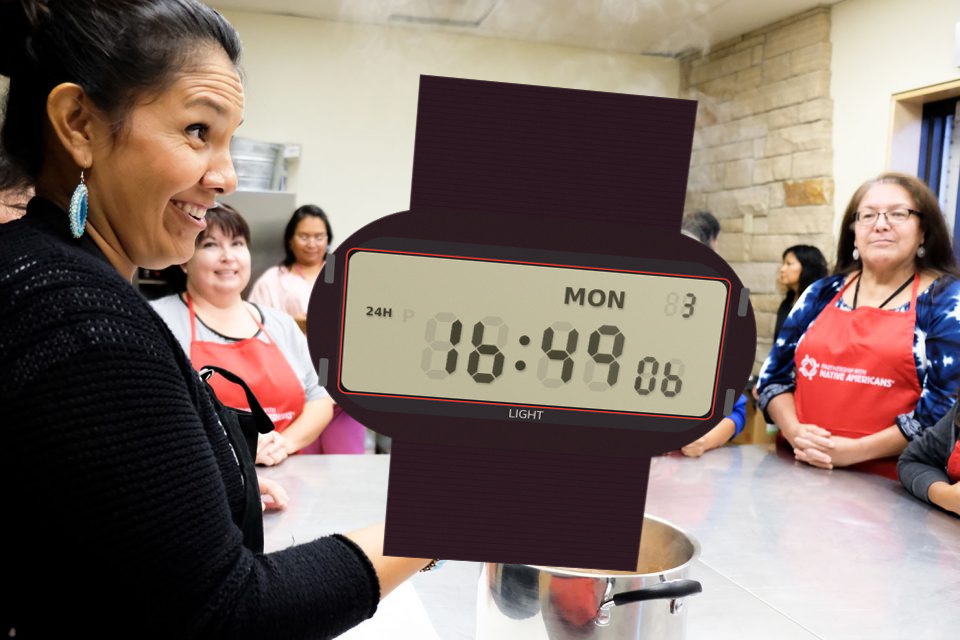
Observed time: 16:49:06
